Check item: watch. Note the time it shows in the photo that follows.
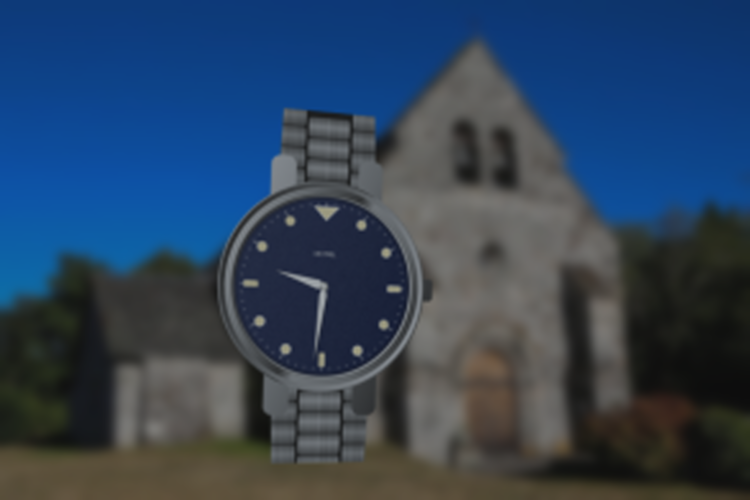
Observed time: 9:31
